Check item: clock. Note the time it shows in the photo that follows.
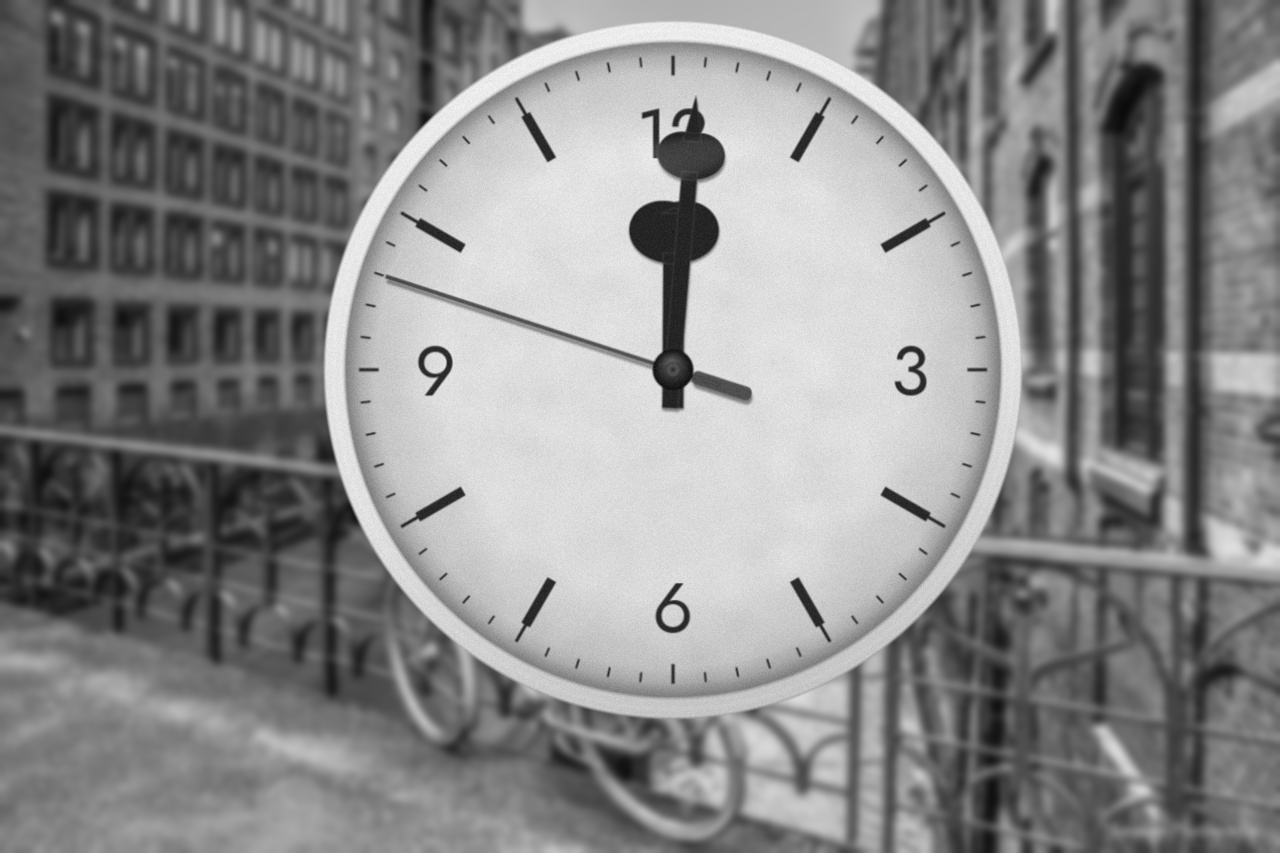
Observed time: 12:00:48
